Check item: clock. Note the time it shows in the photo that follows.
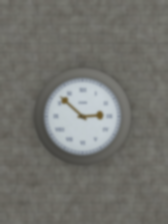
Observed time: 2:52
